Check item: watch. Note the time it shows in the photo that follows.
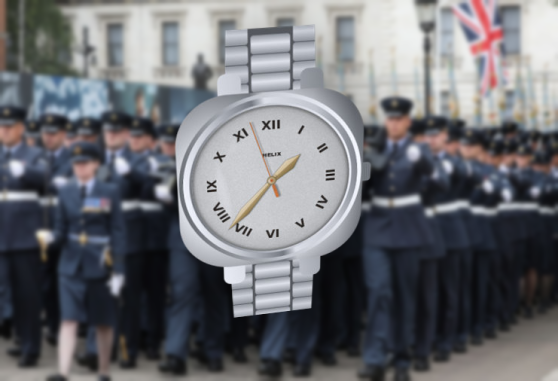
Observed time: 1:36:57
